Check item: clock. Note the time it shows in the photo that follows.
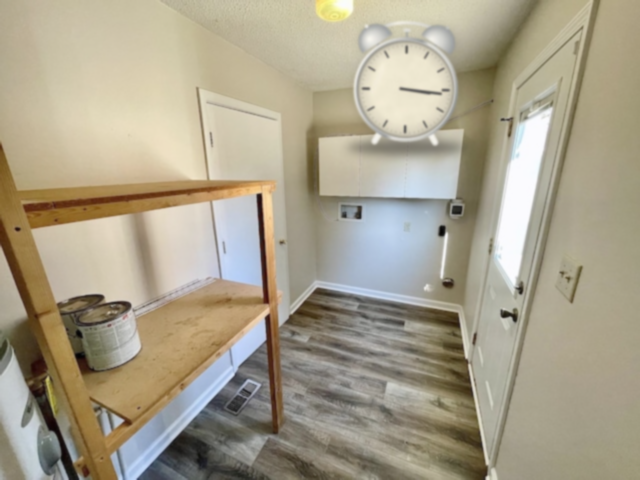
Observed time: 3:16
